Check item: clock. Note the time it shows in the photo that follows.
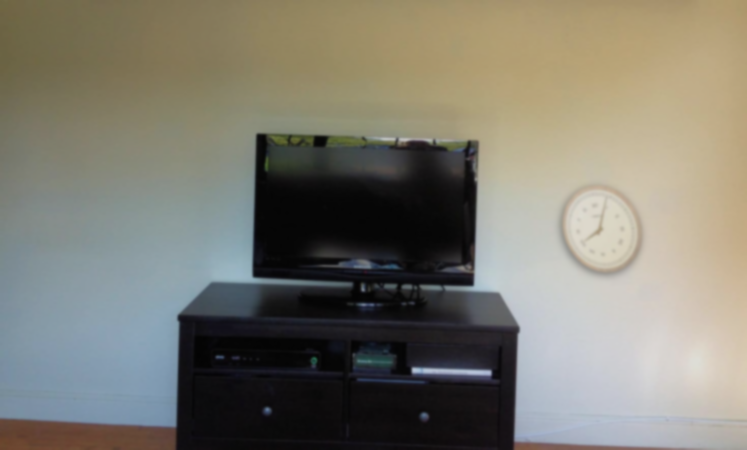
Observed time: 8:04
